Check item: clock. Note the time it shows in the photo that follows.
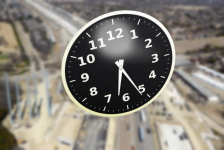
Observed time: 6:26
